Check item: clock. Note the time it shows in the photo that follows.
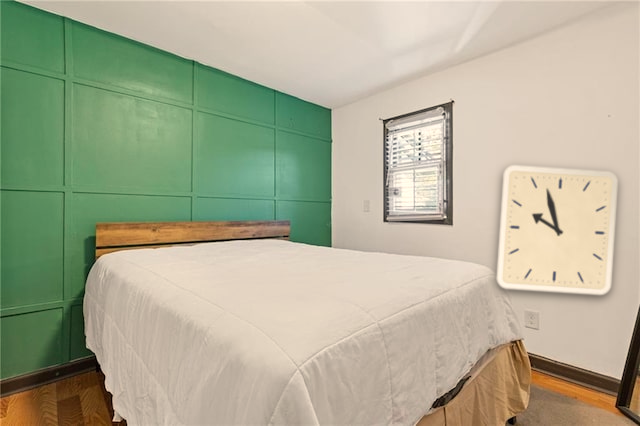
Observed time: 9:57
